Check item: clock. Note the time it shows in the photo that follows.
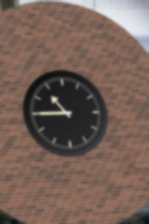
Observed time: 10:45
